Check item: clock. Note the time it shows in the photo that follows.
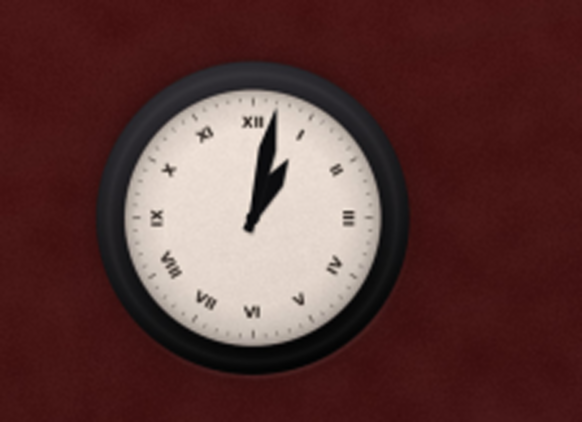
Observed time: 1:02
